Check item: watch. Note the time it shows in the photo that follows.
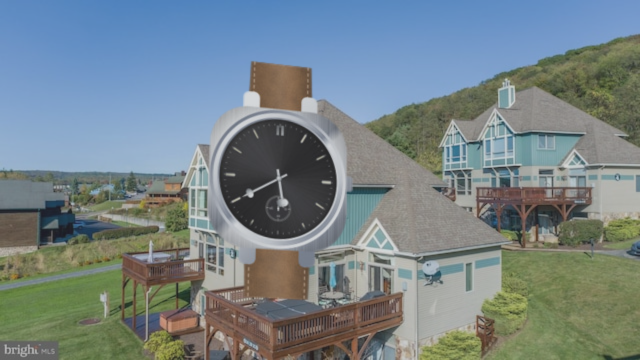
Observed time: 5:40
